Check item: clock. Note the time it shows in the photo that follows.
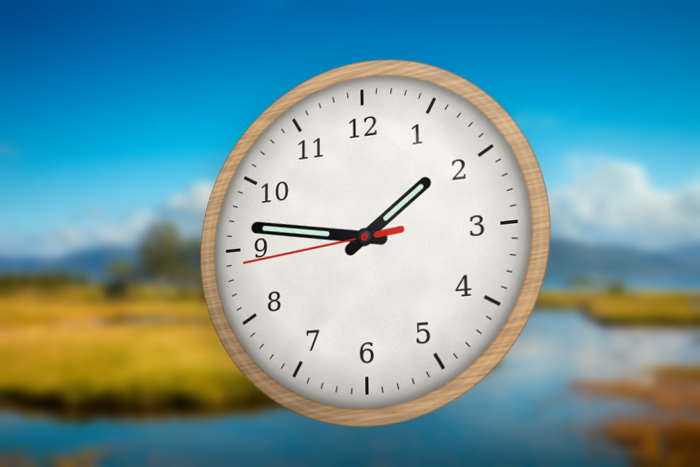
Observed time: 1:46:44
